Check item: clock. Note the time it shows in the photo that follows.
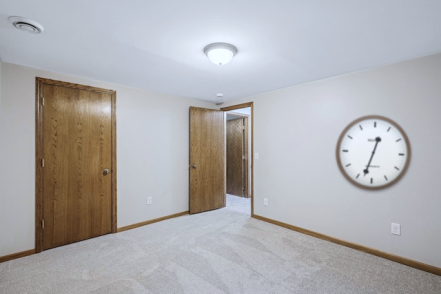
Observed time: 12:33
